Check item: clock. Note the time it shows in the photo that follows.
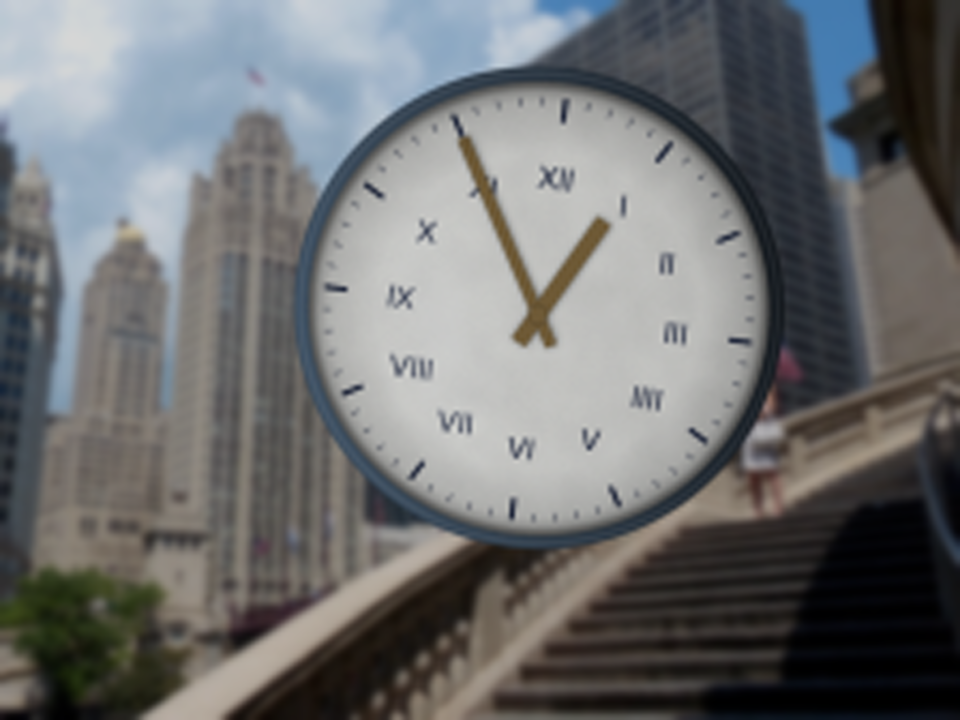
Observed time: 12:55
